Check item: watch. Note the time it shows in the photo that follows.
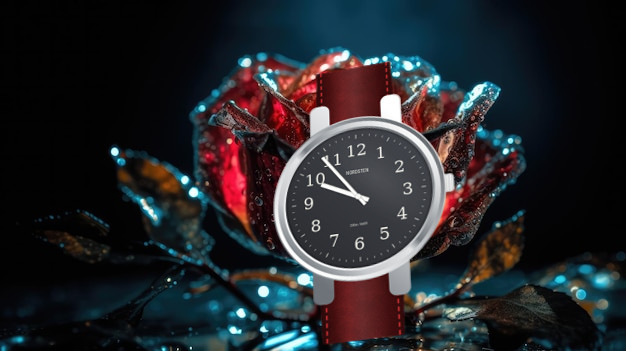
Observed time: 9:54
